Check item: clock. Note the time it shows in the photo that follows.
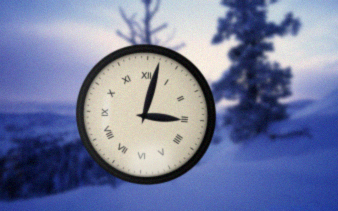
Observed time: 3:02
